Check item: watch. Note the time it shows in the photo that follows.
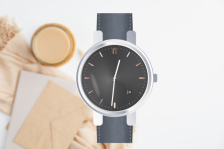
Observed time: 12:31
